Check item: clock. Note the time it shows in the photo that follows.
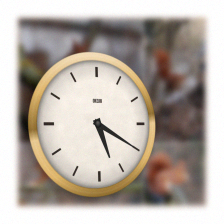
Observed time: 5:20
